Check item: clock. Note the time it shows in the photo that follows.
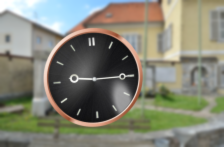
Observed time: 9:15
